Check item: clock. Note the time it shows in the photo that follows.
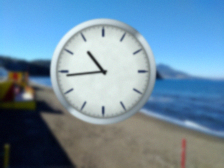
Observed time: 10:44
